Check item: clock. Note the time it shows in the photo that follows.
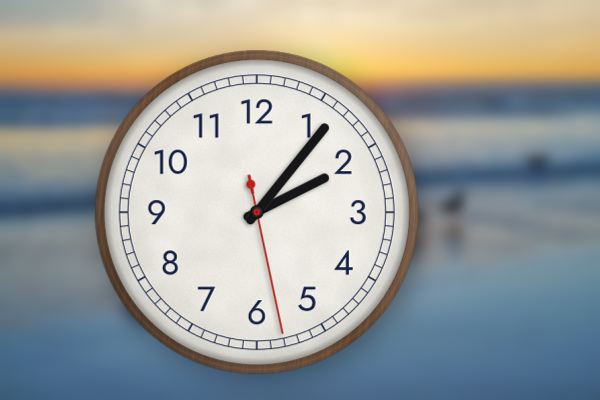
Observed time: 2:06:28
